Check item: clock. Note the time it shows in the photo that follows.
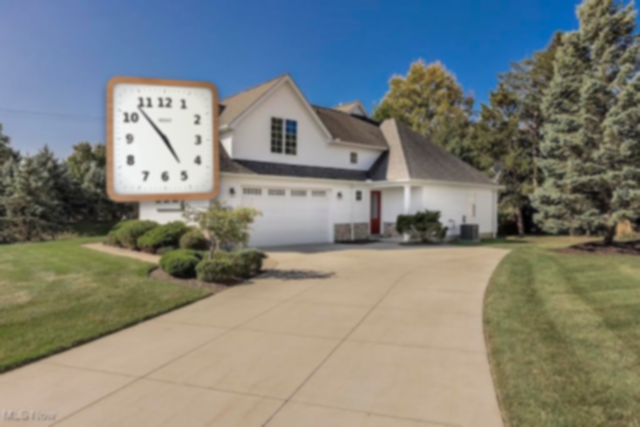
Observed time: 4:53
